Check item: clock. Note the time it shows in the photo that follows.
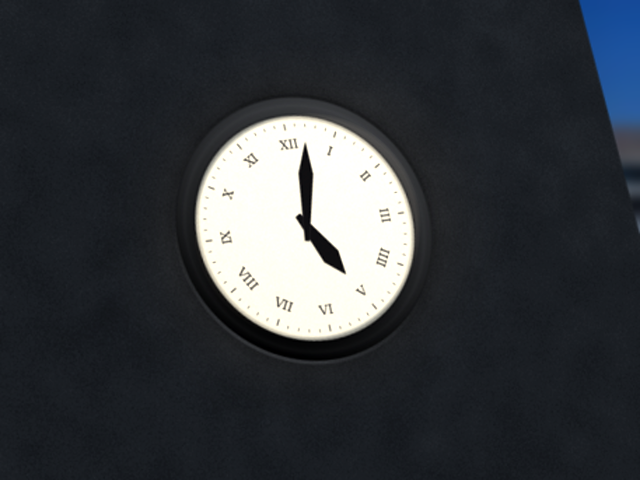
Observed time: 5:02
